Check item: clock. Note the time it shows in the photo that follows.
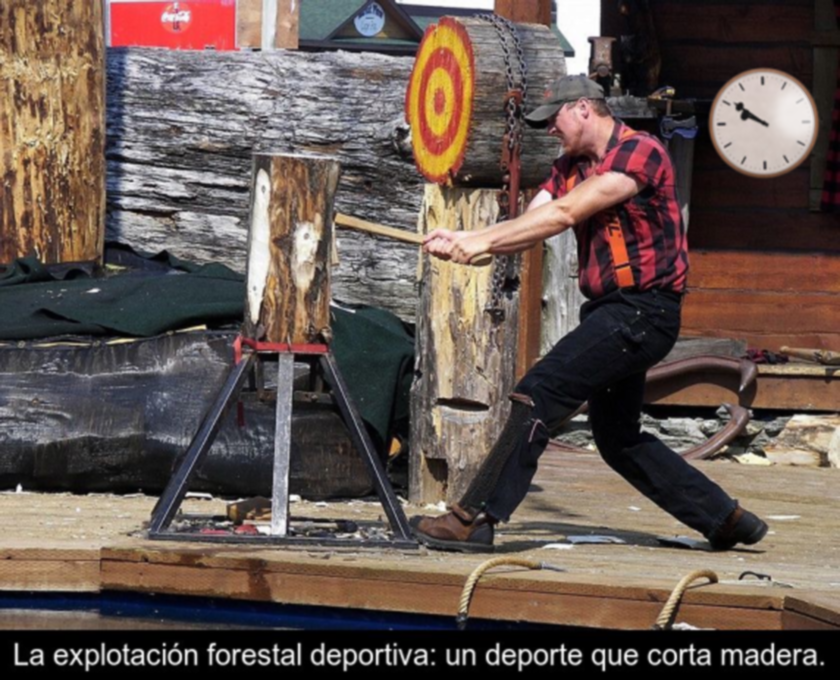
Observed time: 9:51
